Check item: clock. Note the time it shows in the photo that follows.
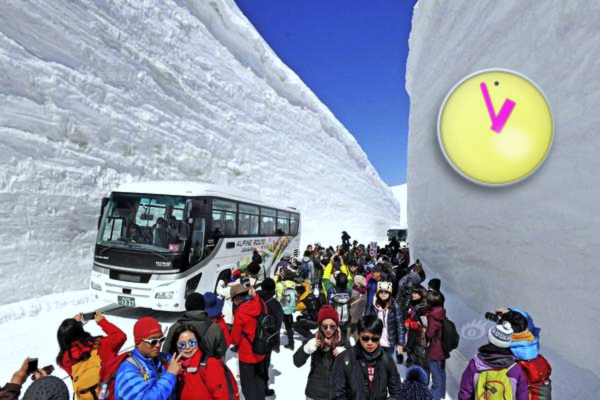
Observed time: 12:57
